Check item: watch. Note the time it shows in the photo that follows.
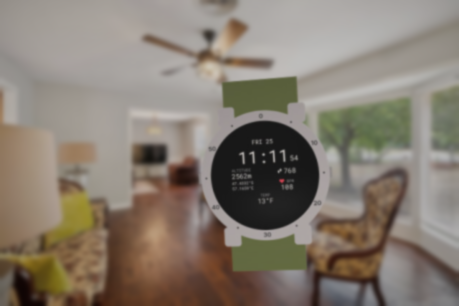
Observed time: 11:11
